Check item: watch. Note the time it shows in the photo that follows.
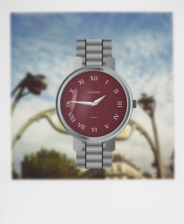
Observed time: 1:46
